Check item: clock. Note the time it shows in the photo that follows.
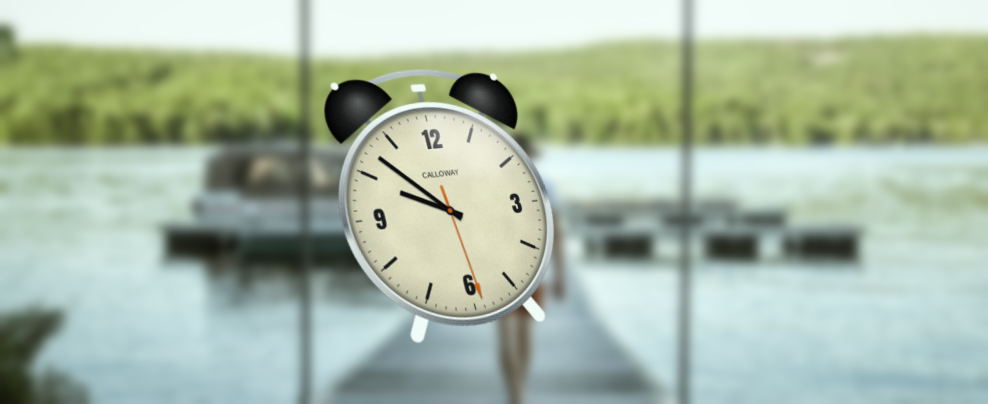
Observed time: 9:52:29
